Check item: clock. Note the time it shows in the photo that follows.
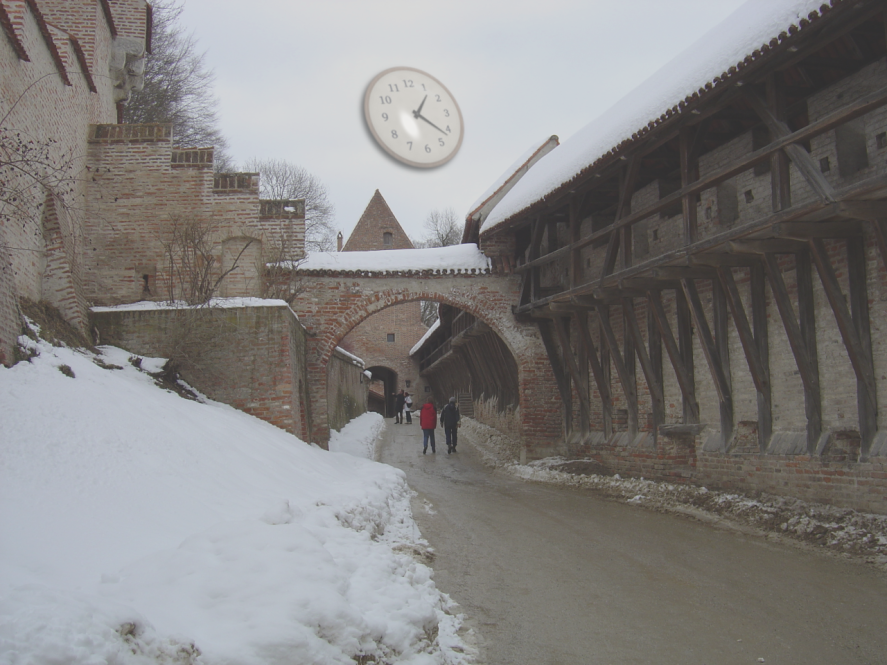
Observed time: 1:22
